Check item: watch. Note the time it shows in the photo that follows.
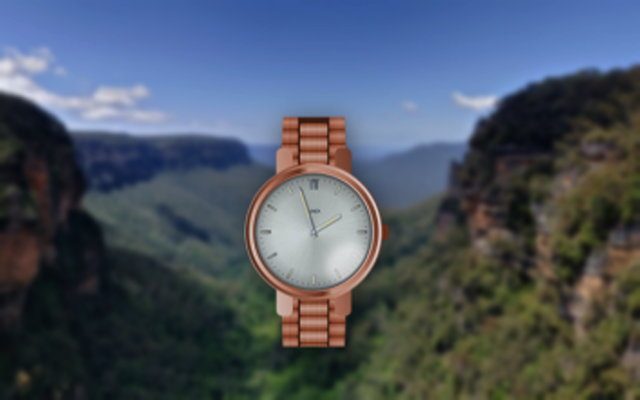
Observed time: 1:57
